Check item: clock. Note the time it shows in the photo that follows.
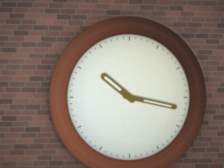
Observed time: 10:17
